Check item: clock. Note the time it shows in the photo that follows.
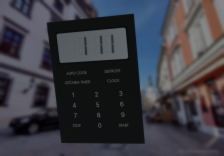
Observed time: 1:11
